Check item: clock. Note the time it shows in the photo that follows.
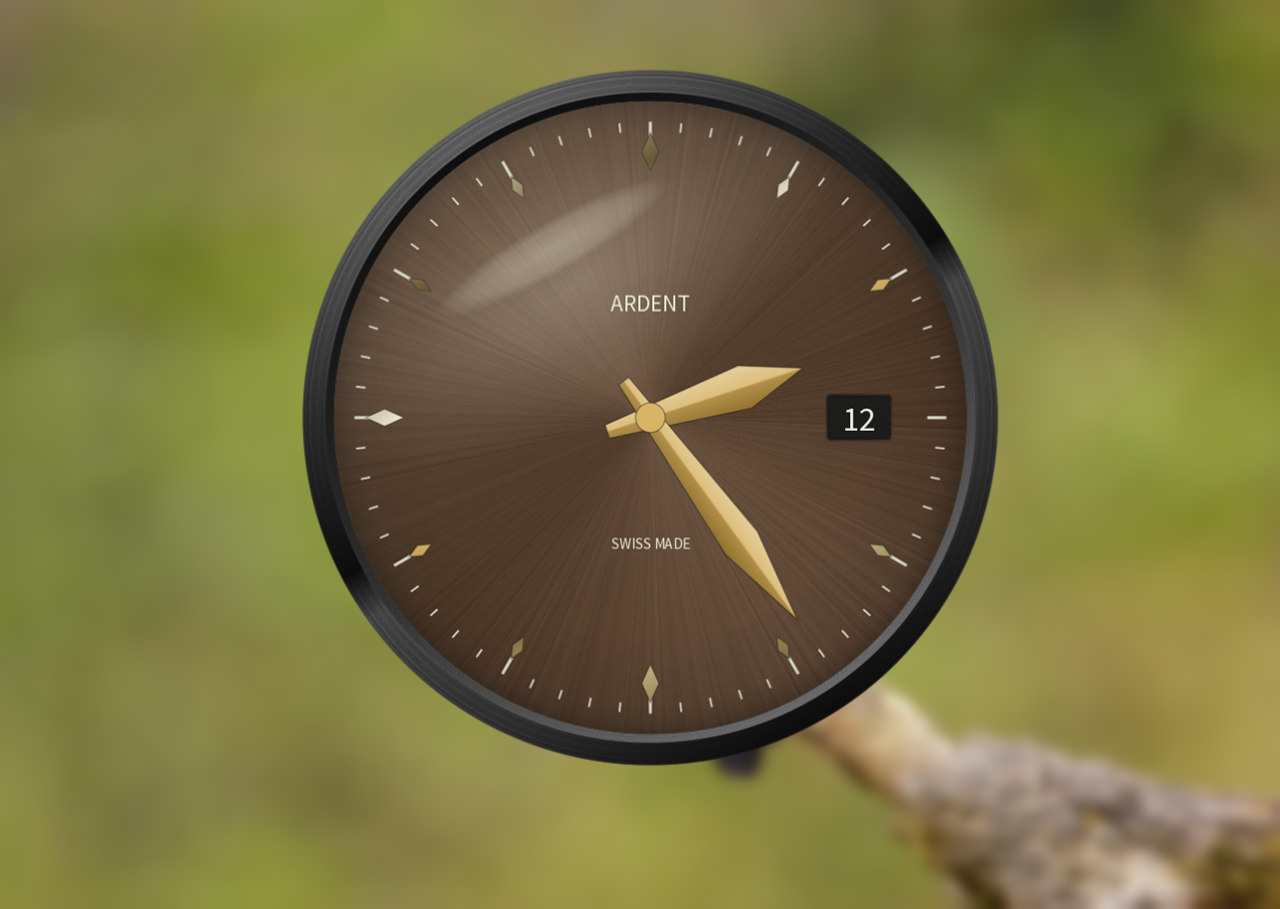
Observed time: 2:24
